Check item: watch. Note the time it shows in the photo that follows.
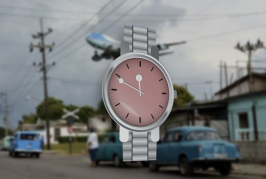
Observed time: 11:49
